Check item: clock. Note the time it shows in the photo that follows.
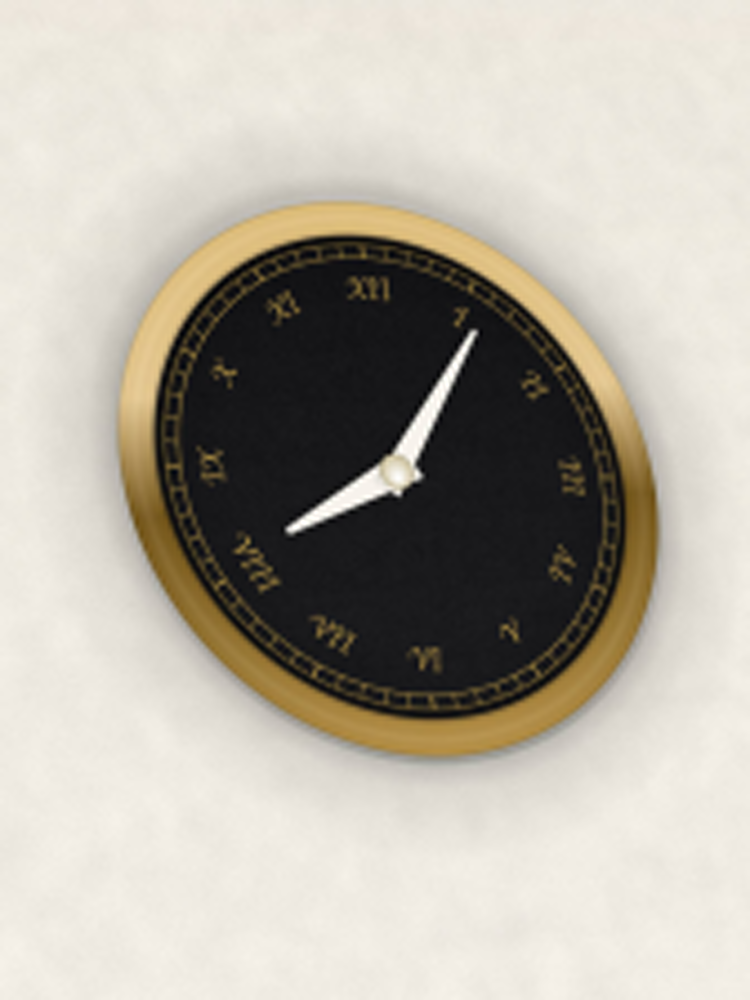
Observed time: 8:06
